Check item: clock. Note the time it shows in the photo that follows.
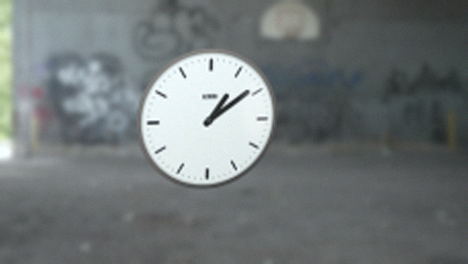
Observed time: 1:09
